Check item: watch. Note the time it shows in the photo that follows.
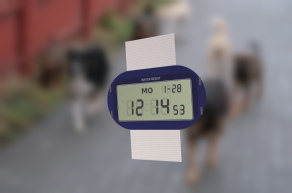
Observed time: 12:14:53
